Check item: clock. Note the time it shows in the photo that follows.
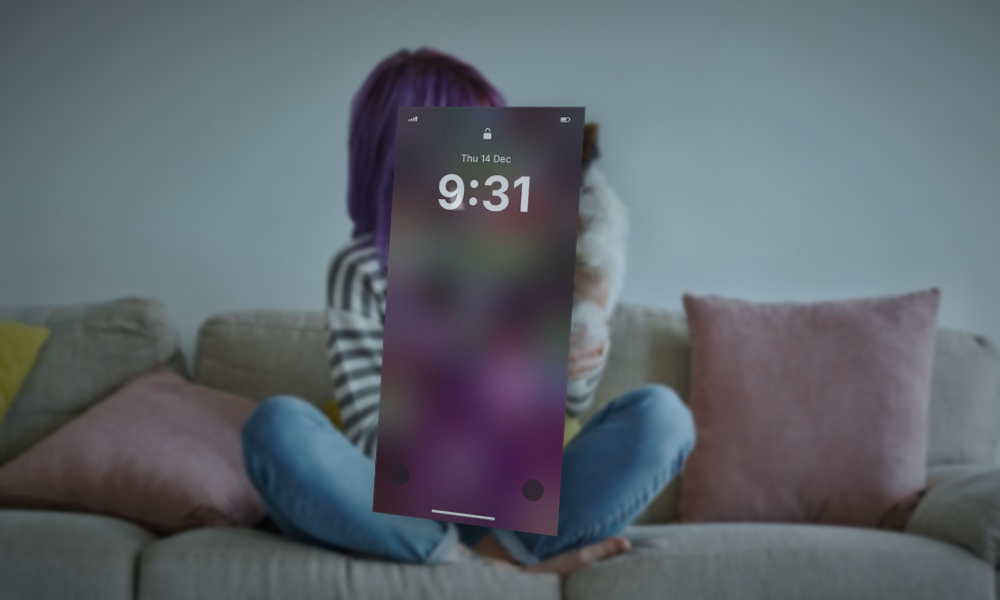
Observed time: 9:31
